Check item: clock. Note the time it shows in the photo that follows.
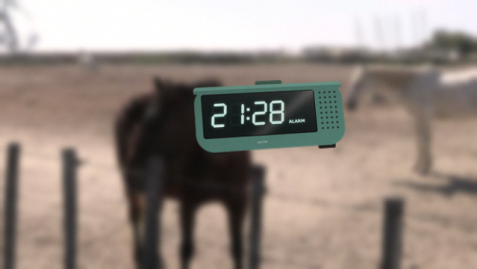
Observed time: 21:28
